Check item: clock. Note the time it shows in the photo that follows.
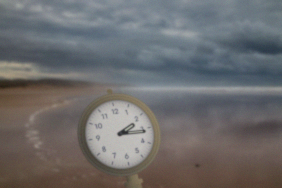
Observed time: 2:16
